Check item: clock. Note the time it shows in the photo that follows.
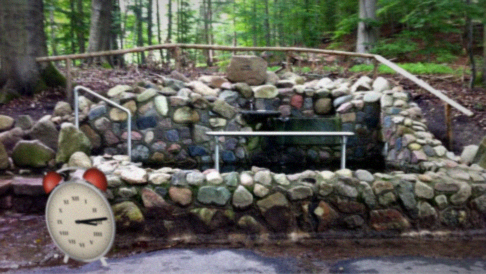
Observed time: 3:14
